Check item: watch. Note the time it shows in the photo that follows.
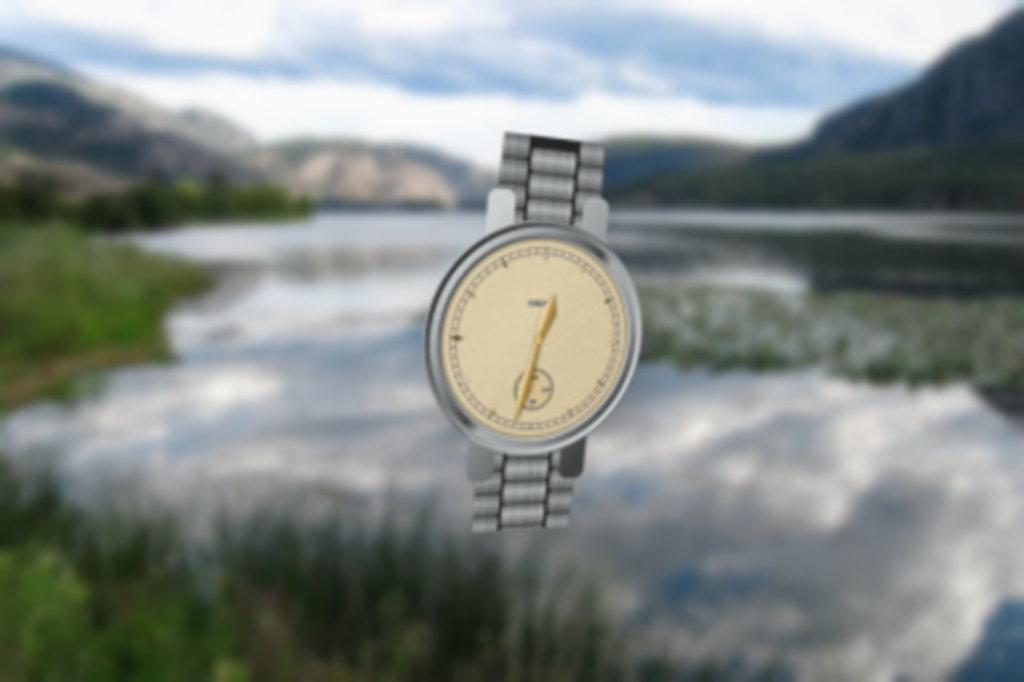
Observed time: 12:32
